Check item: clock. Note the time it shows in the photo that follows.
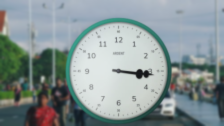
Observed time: 3:16
